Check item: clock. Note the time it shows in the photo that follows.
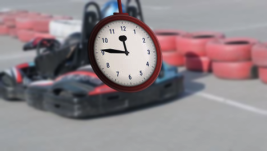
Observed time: 11:46
